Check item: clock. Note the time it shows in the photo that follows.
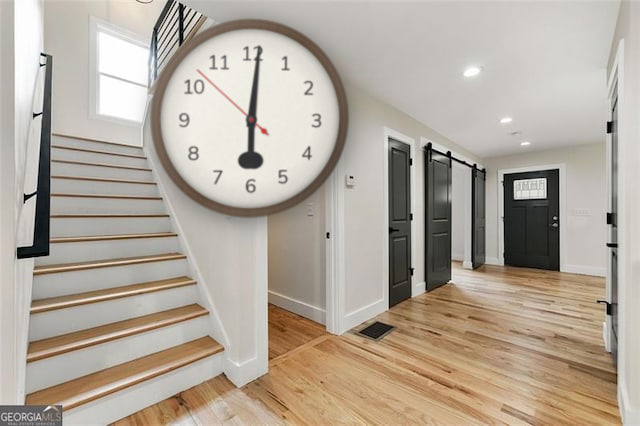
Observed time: 6:00:52
